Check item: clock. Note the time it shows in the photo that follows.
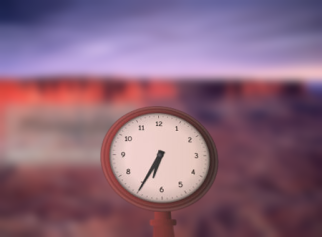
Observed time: 6:35
